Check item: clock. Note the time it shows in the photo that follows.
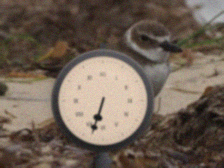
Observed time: 6:33
